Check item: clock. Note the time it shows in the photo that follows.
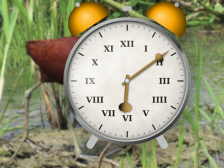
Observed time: 6:09
